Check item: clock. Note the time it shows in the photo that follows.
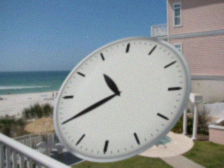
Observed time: 10:40
